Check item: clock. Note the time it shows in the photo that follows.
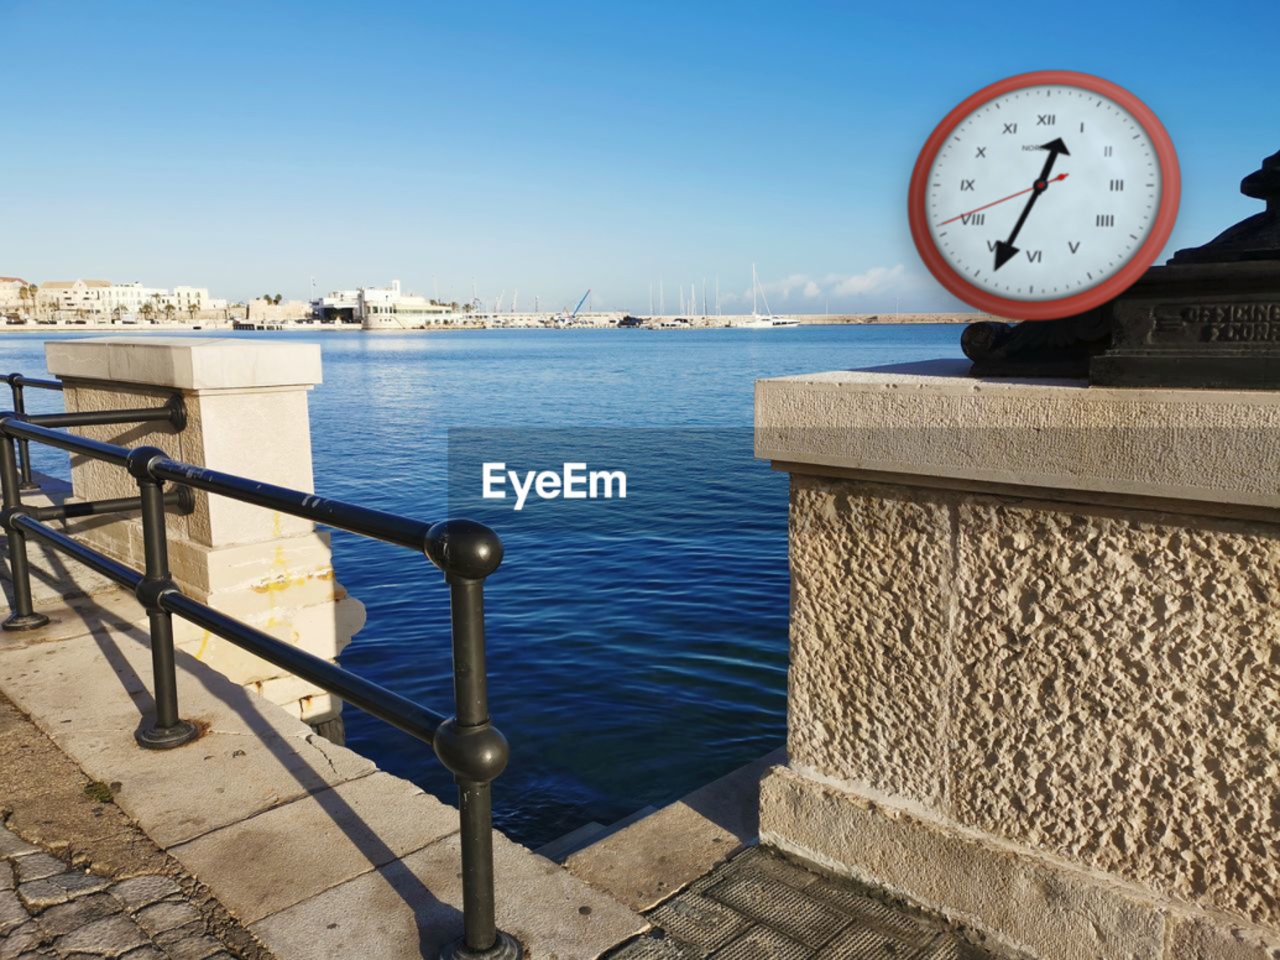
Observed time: 12:33:41
